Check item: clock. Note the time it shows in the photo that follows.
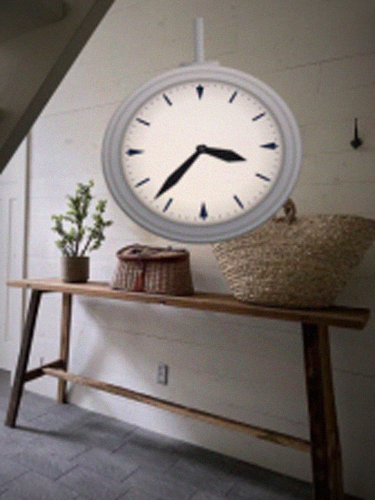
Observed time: 3:37
